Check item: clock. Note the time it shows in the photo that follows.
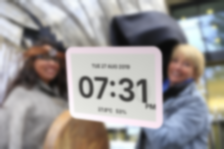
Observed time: 7:31
